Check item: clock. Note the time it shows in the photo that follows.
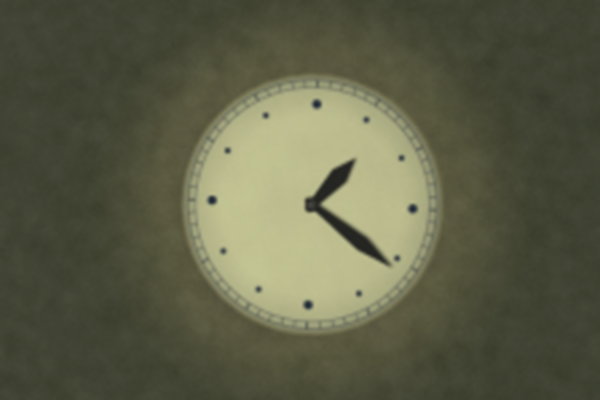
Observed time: 1:21
